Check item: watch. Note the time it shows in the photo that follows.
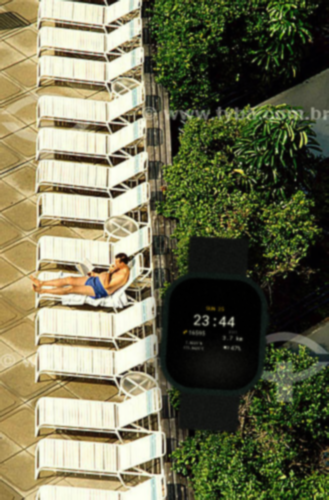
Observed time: 23:44
